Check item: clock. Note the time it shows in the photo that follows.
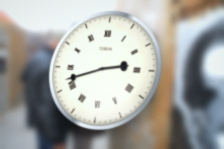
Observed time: 2:42
